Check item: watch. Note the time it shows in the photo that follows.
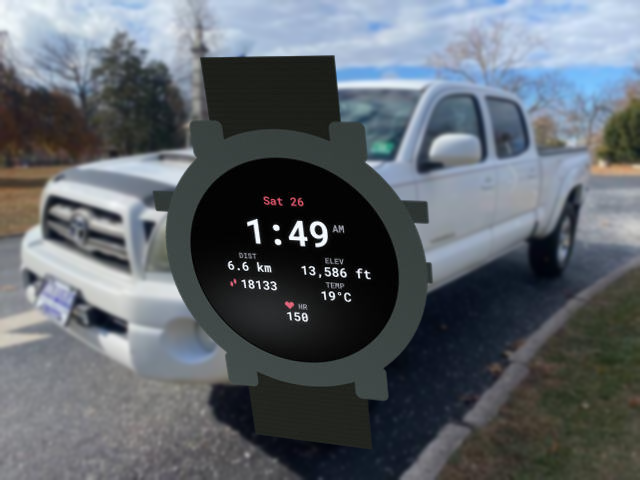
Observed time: 1:49
